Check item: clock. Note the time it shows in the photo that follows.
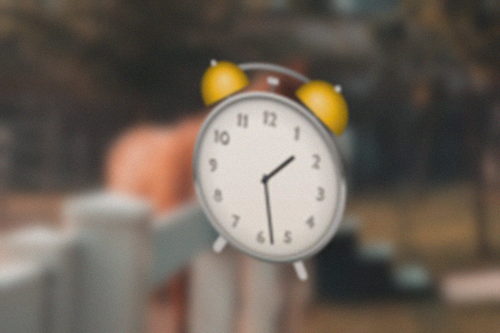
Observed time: 1:28
